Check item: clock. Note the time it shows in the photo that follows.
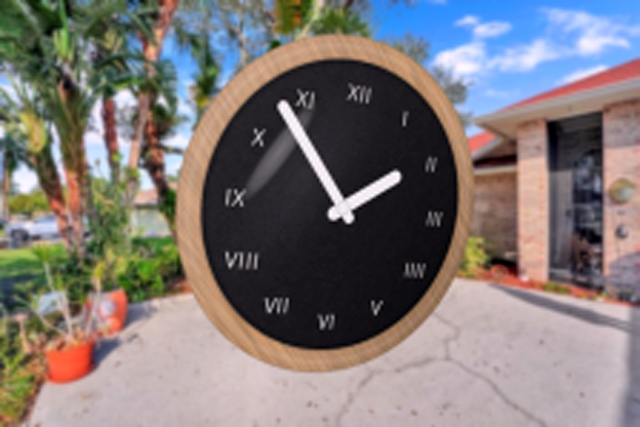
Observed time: 1:53
